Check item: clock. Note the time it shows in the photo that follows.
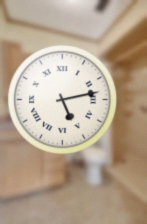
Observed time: 5:13
